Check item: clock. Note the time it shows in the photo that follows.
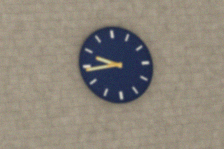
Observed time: 9:44
